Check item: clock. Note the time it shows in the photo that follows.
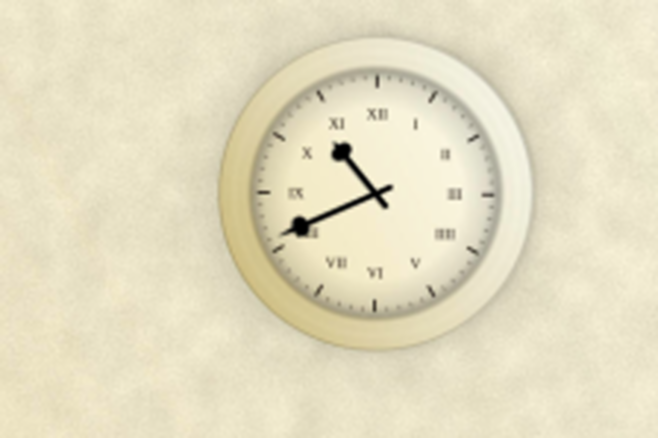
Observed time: 10:41
